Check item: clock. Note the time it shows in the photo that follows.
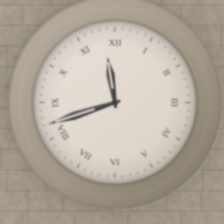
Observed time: 11:42
